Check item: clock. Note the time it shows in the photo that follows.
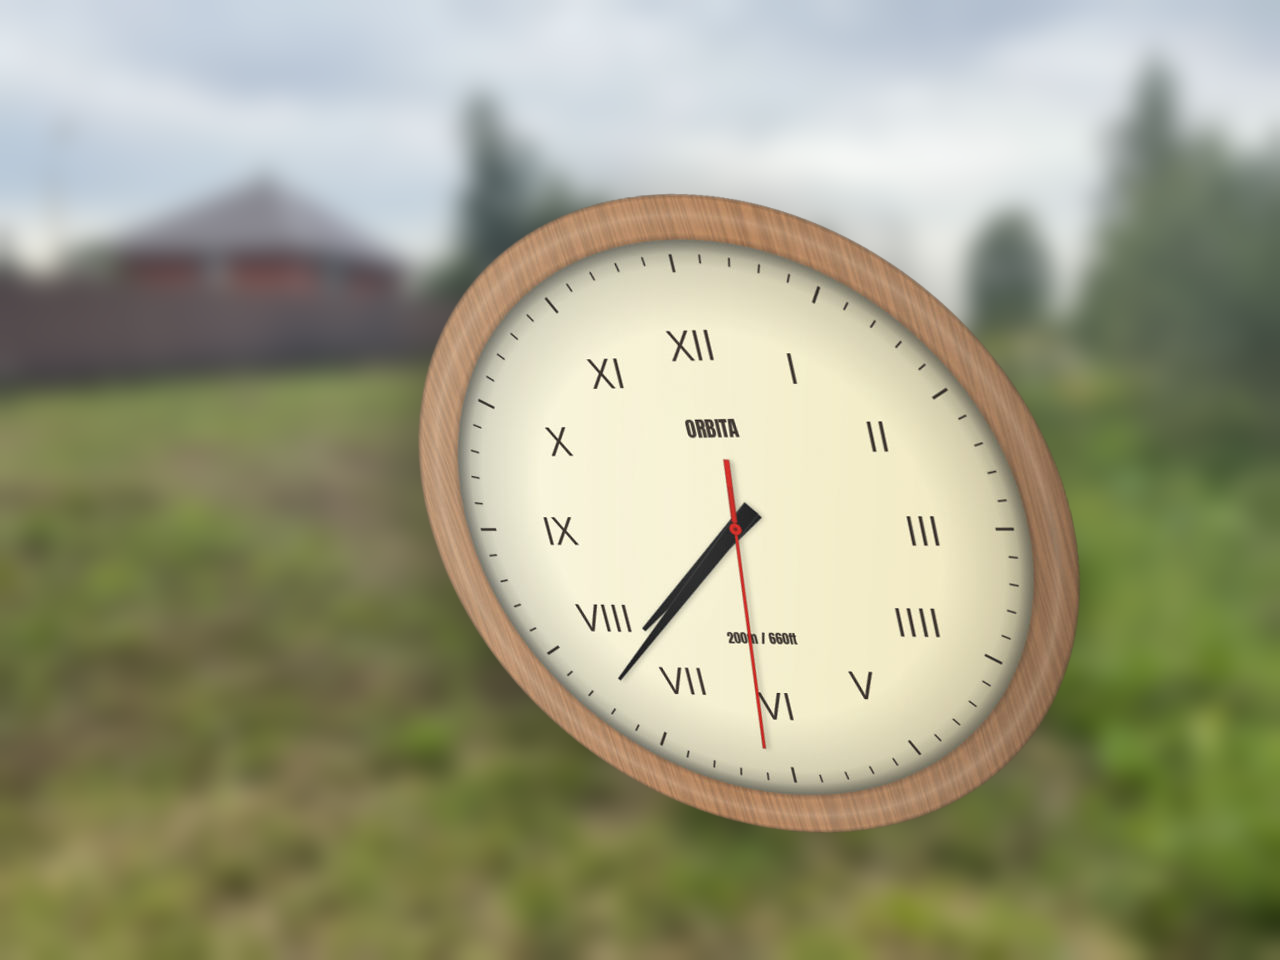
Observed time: 7:37:31
